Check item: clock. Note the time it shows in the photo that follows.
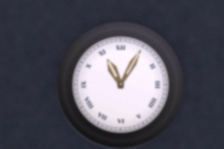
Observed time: 11:05
